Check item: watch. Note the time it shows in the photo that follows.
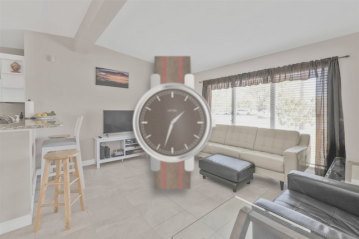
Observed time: 1:33
